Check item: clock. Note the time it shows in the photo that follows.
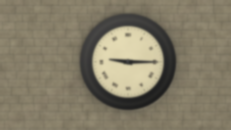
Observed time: 9:15
